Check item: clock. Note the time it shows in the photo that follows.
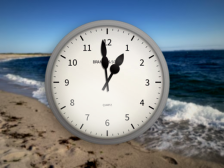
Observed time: 12:59
